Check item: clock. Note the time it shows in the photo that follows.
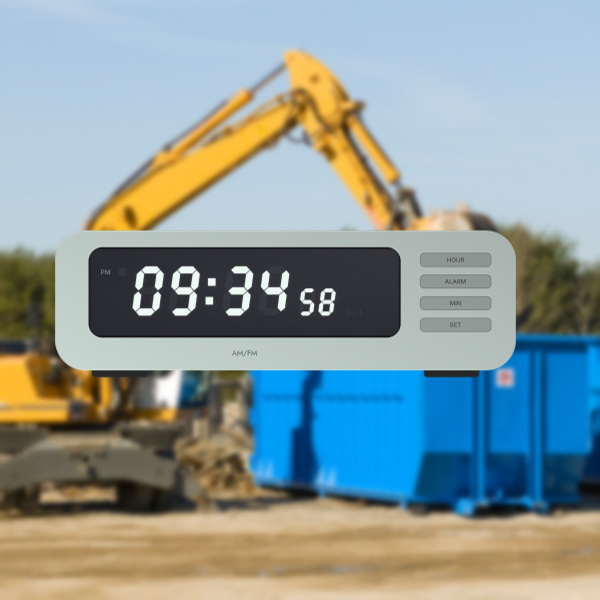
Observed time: 9:34:58
